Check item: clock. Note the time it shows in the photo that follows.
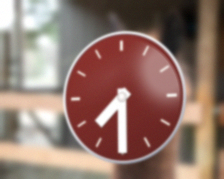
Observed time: 7:30
